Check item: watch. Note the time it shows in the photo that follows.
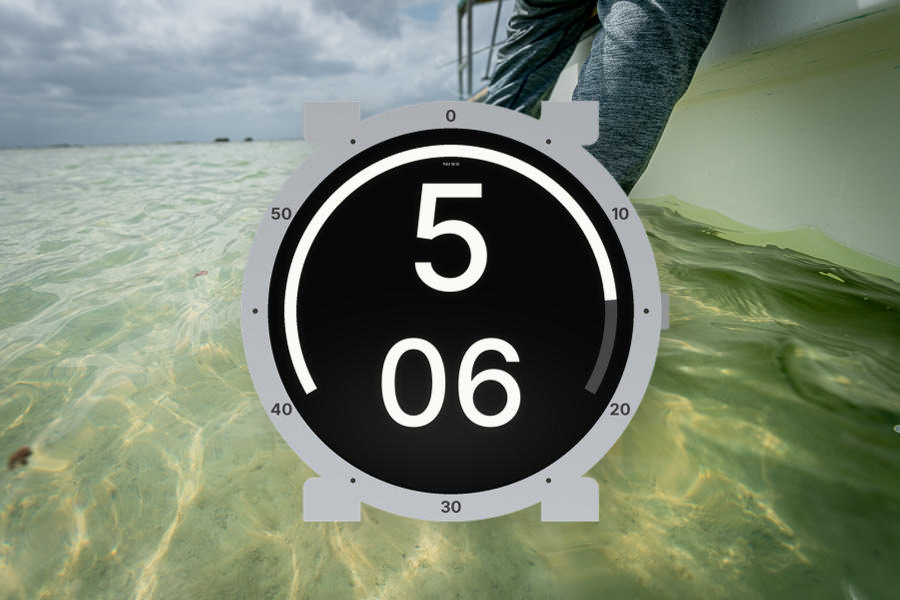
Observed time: 5:06
